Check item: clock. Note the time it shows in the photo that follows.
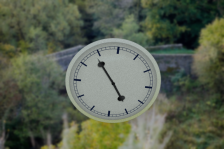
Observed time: 4:54
